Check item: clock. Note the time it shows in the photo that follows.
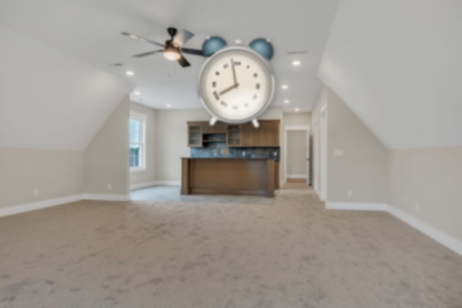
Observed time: 7:58
